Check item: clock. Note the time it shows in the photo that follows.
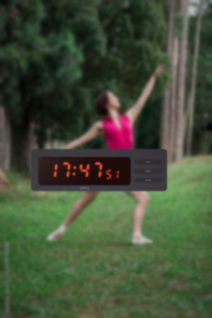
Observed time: 17:47:51
